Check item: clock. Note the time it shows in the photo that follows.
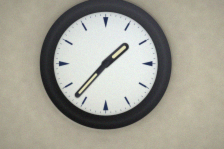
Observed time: 1:37
